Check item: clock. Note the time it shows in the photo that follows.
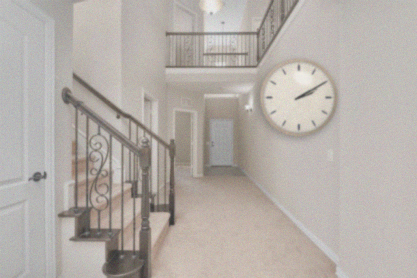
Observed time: 2:10
